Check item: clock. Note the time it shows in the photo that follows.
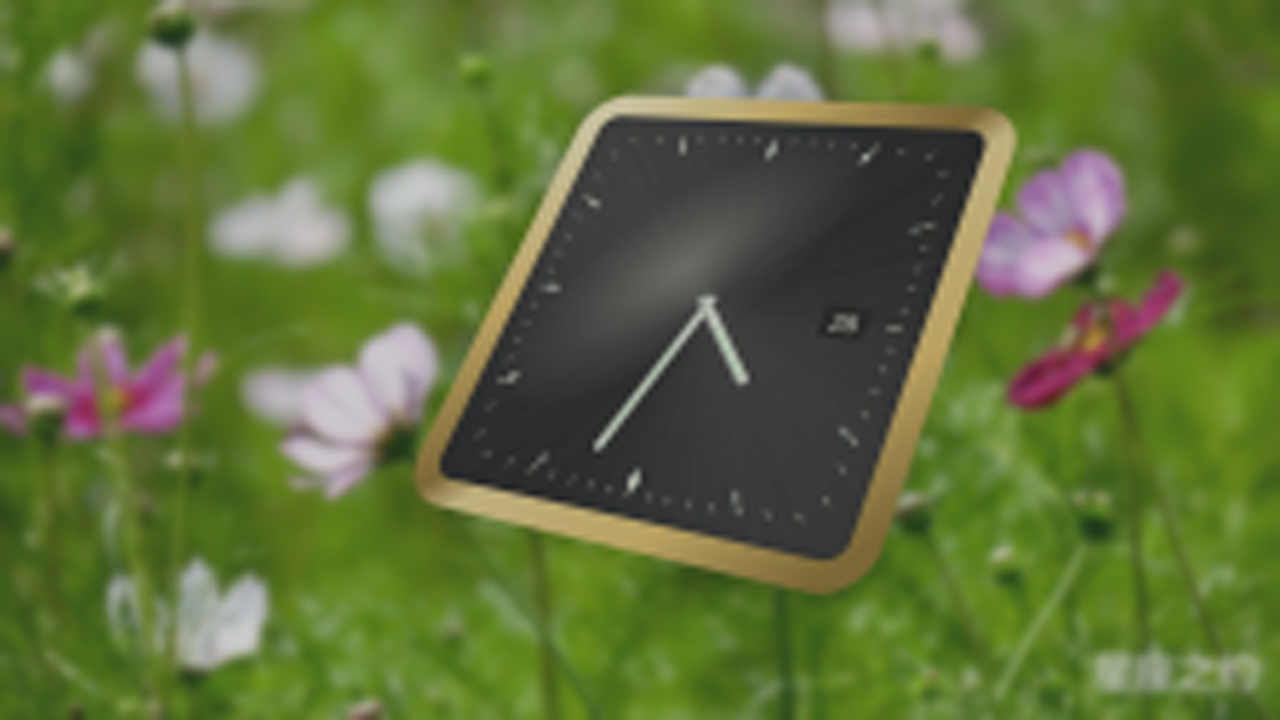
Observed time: 4:33
